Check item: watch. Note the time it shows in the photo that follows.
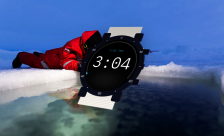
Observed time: 3:04
